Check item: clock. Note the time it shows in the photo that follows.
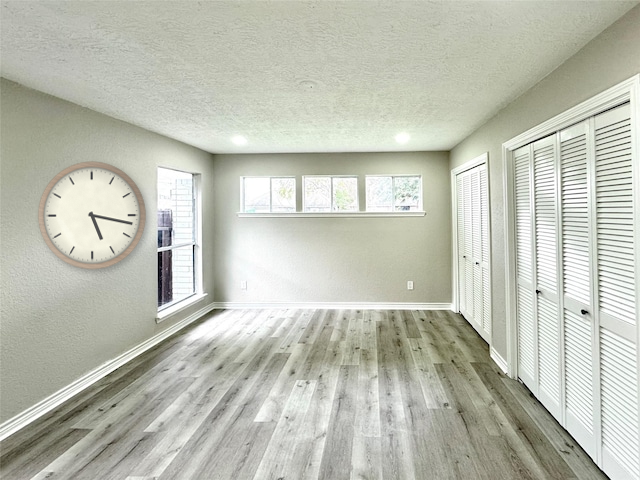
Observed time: 5:17
